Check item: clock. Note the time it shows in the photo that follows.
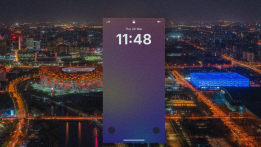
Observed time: 11:48
